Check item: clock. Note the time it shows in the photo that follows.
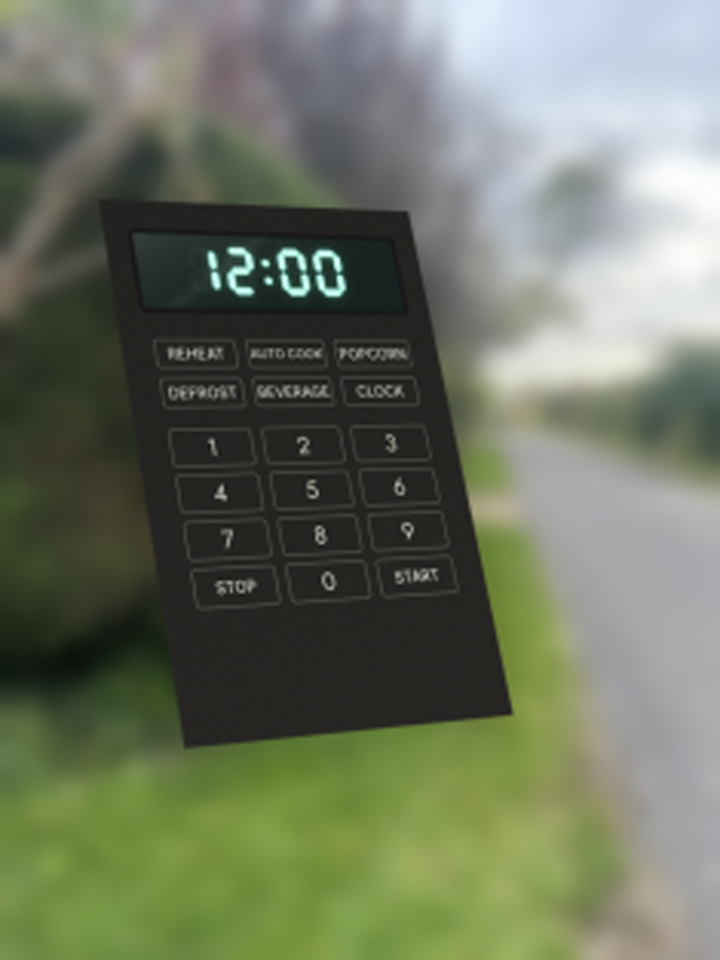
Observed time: 12:00
